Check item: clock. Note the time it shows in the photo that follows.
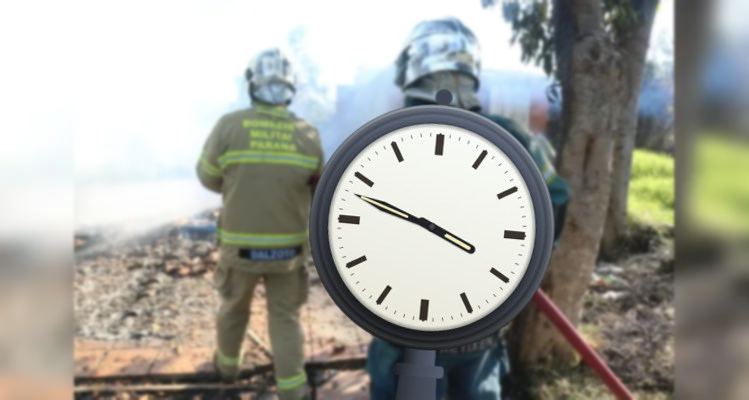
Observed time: 3:48
